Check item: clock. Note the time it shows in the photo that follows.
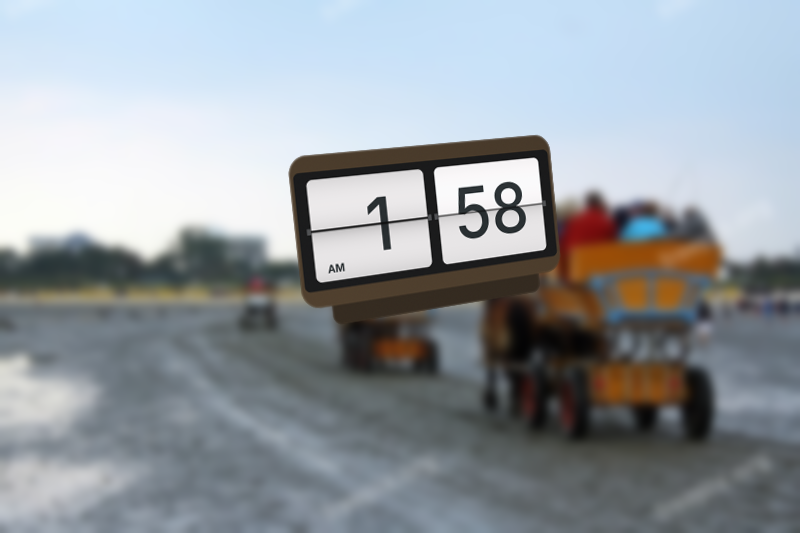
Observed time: 1:58
